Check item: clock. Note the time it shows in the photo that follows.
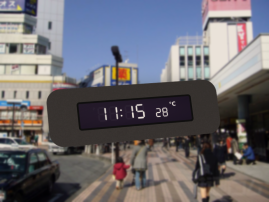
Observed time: 11:15
